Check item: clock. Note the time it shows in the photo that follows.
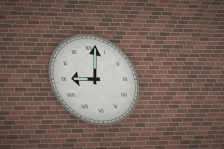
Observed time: 9:02
